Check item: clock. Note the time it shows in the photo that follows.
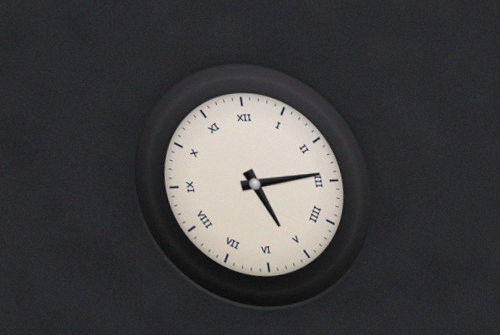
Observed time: 5:14
